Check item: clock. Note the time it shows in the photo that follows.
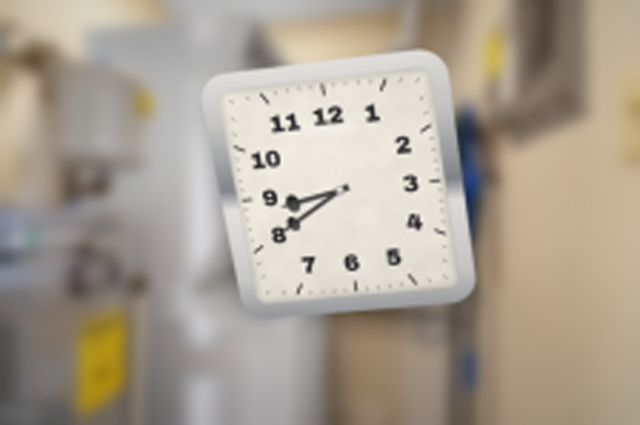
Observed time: 8:40
